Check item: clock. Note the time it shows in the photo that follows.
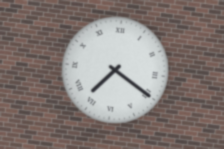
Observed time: 7:20
